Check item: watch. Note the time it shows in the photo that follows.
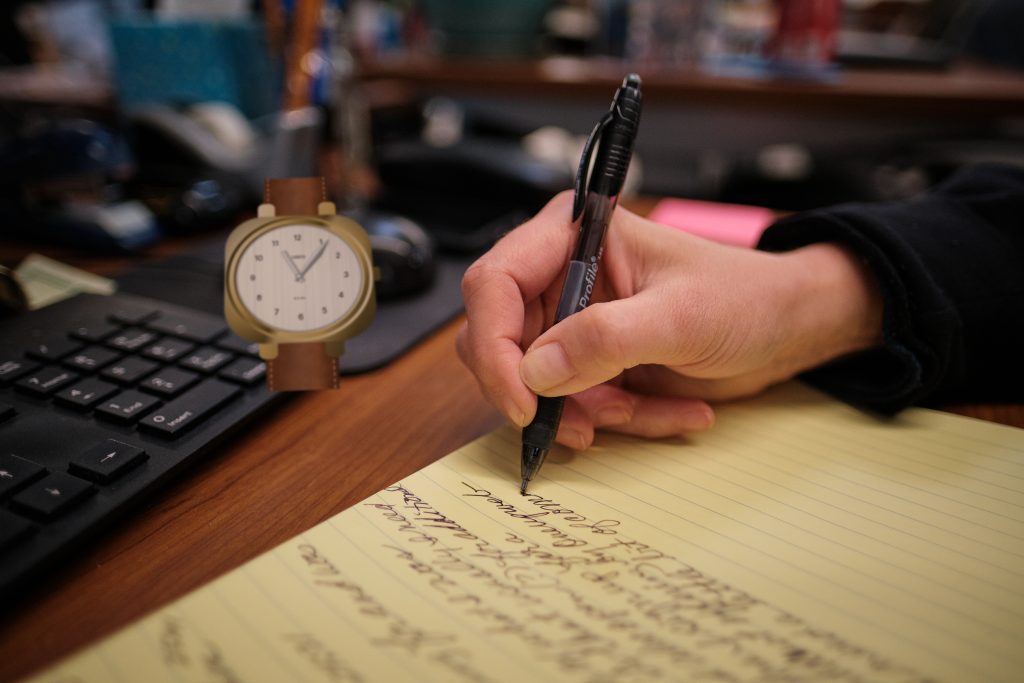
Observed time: 11:06
